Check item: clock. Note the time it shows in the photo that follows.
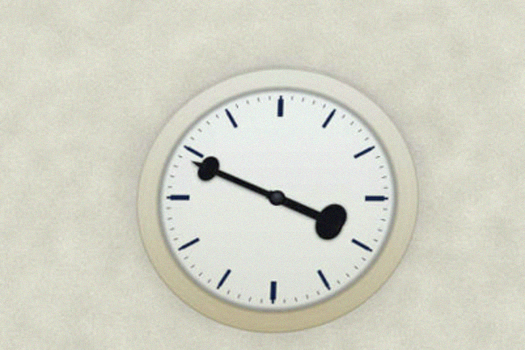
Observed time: 3:49
